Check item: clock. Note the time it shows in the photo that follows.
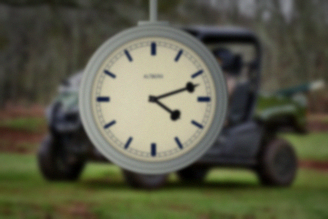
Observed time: 4:12
